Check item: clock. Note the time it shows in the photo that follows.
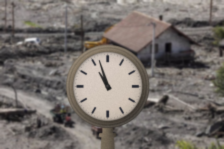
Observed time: 10:57
